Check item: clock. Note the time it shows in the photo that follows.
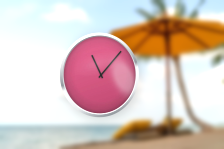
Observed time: 11:07
